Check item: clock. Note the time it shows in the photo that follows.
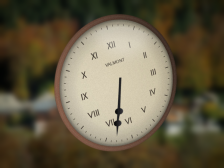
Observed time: 6:33
